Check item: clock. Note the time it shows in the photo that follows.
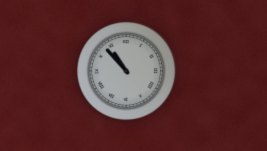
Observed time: 10:53
